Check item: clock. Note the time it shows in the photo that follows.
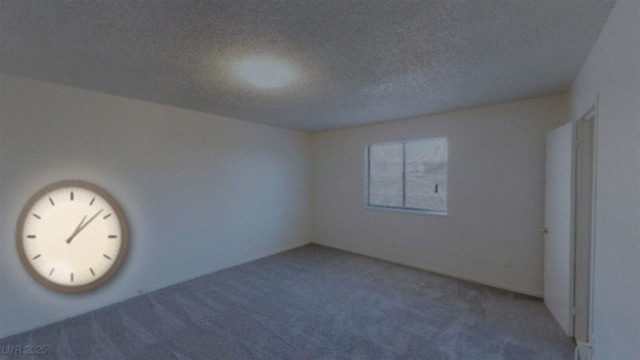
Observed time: 1:08
